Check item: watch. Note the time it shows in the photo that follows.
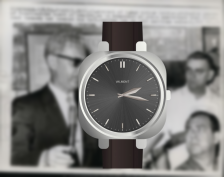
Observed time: 2:17
